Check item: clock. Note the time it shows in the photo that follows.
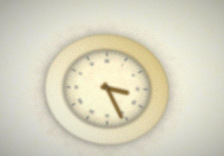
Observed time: 3:26
